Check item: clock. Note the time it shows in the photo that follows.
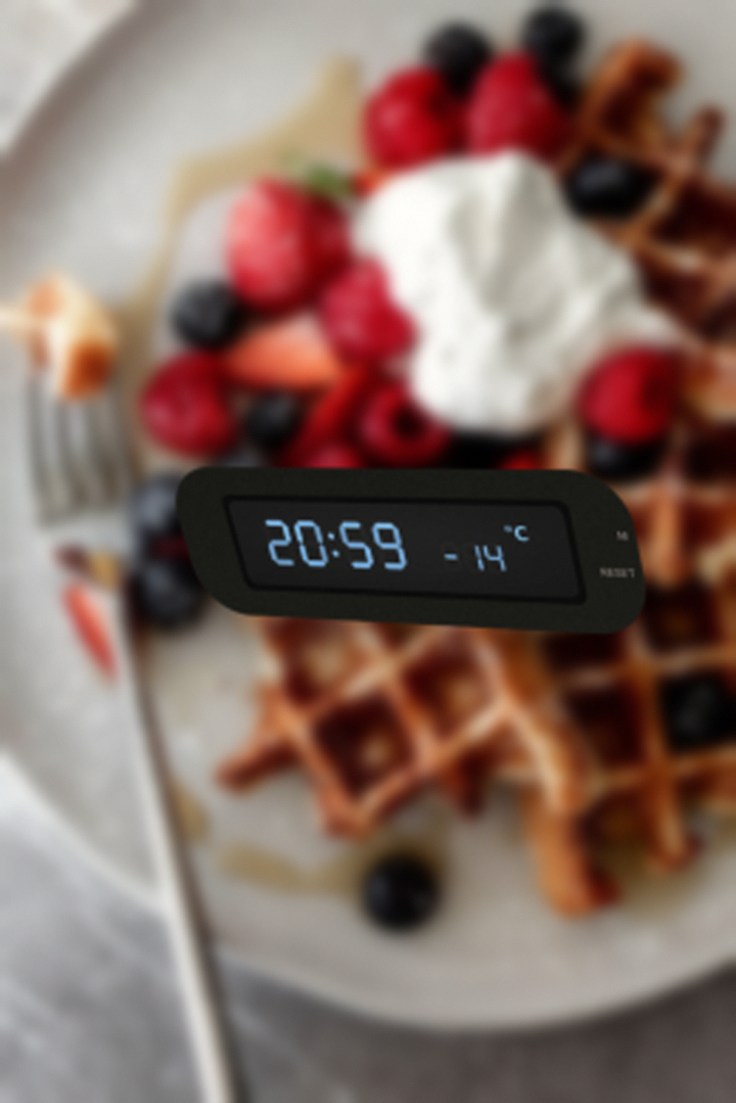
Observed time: 20:59
